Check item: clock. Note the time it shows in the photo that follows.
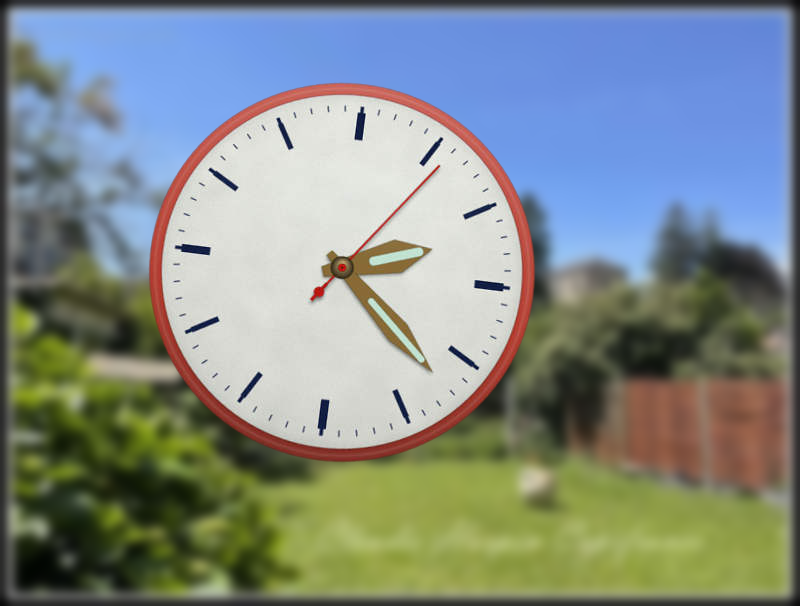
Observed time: 2:22:06
